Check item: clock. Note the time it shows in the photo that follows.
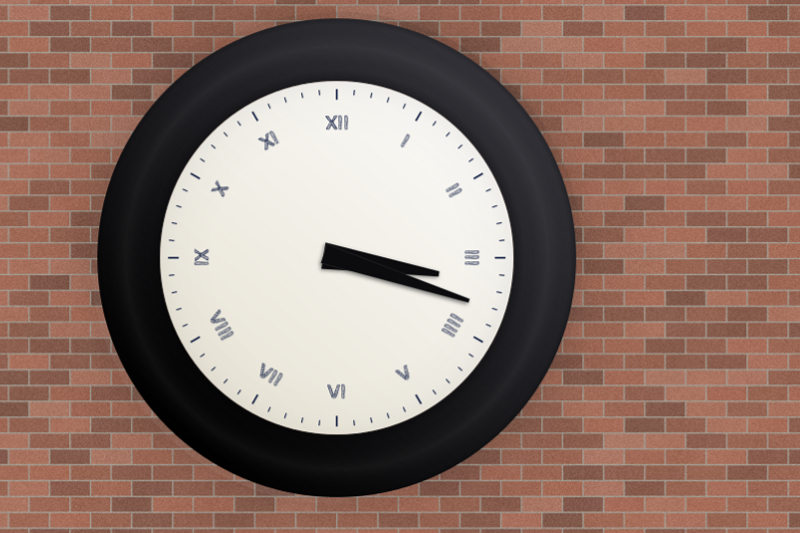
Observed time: 3:18
